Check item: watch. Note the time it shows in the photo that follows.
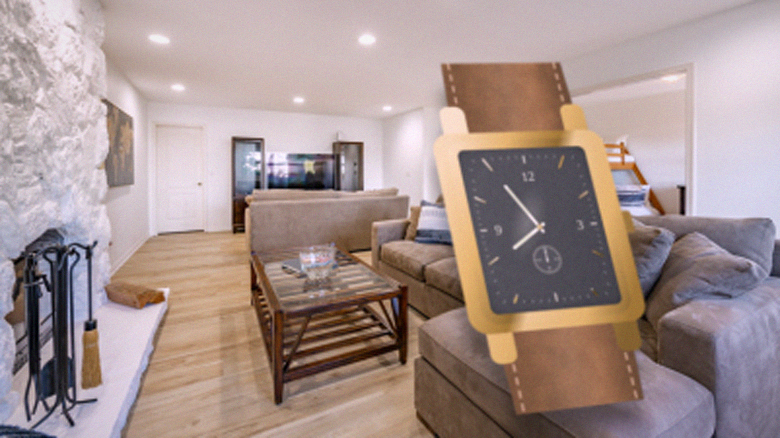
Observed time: 7:55
